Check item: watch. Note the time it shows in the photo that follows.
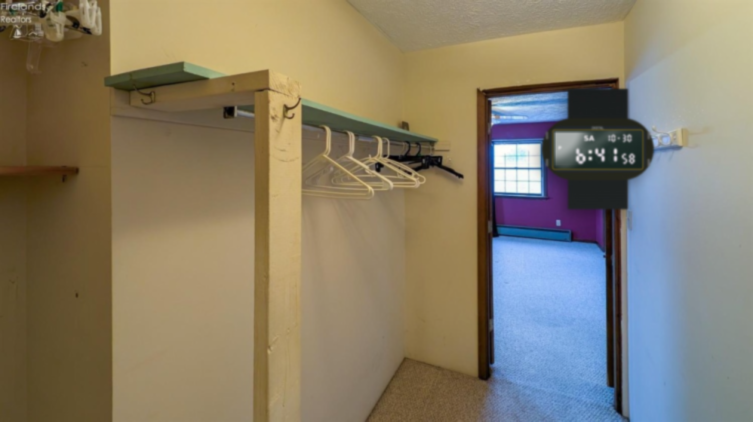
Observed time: 6:41:58
